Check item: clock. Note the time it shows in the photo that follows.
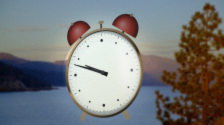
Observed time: 9:48
